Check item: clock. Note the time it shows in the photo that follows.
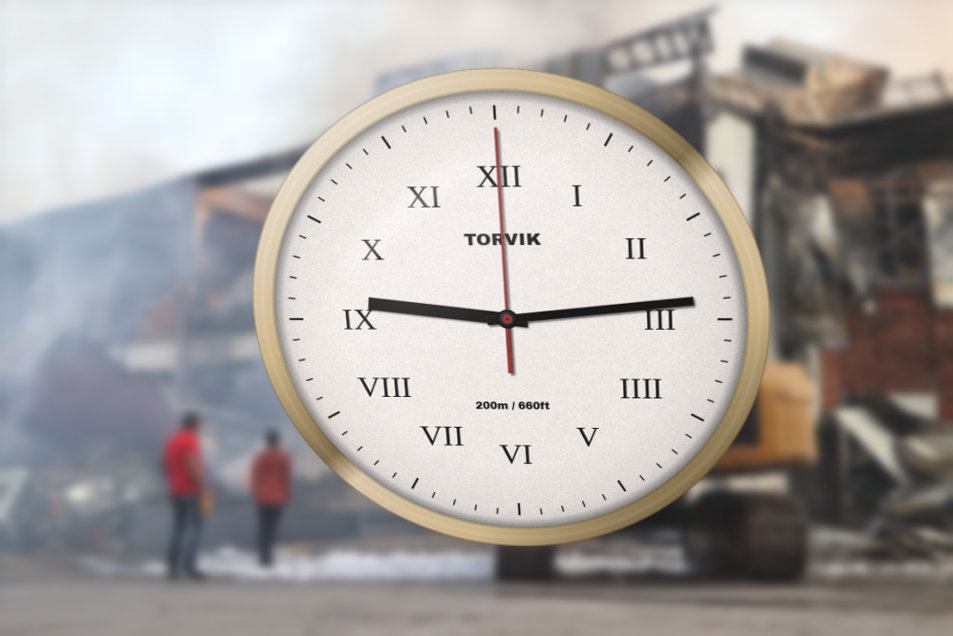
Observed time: 9:14:00
